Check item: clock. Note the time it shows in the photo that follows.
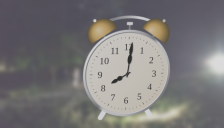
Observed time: 8:01
